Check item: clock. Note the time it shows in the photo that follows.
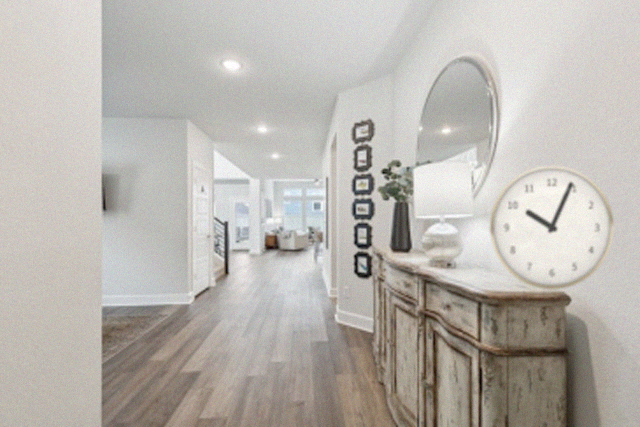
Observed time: 10:04
